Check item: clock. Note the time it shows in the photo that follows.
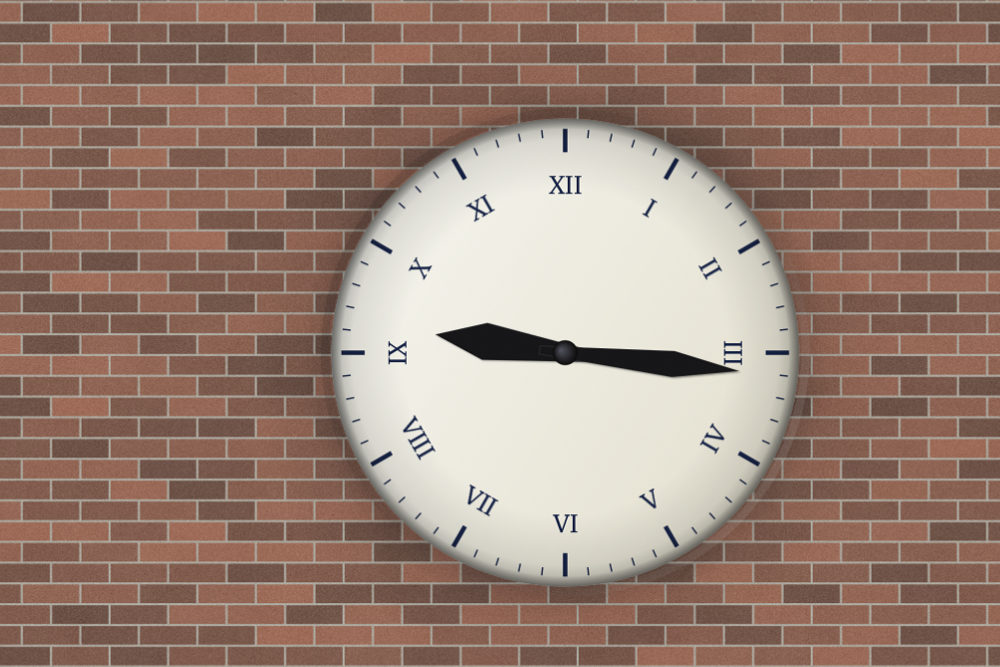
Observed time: 9:16
